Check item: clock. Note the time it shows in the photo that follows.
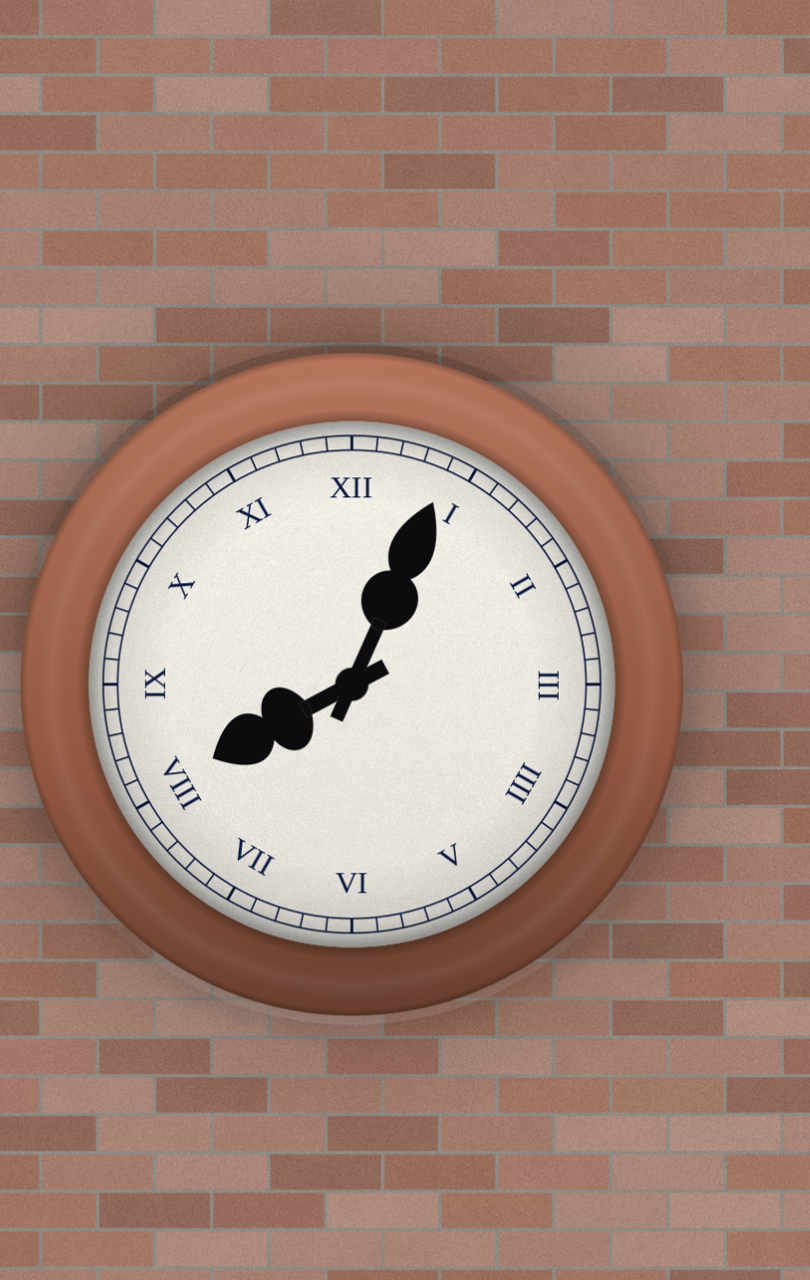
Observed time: 8:04
